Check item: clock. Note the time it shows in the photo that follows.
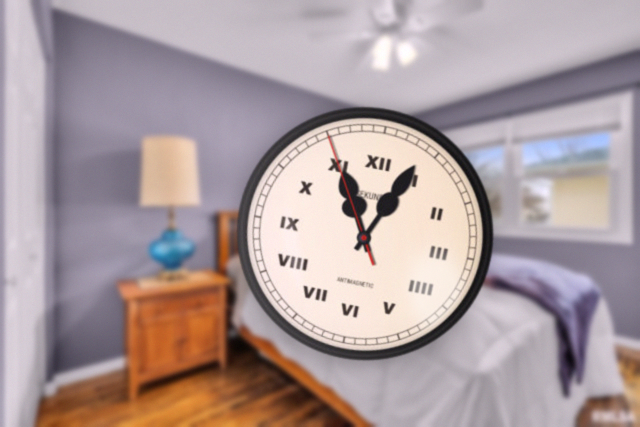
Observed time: 11:03:55
